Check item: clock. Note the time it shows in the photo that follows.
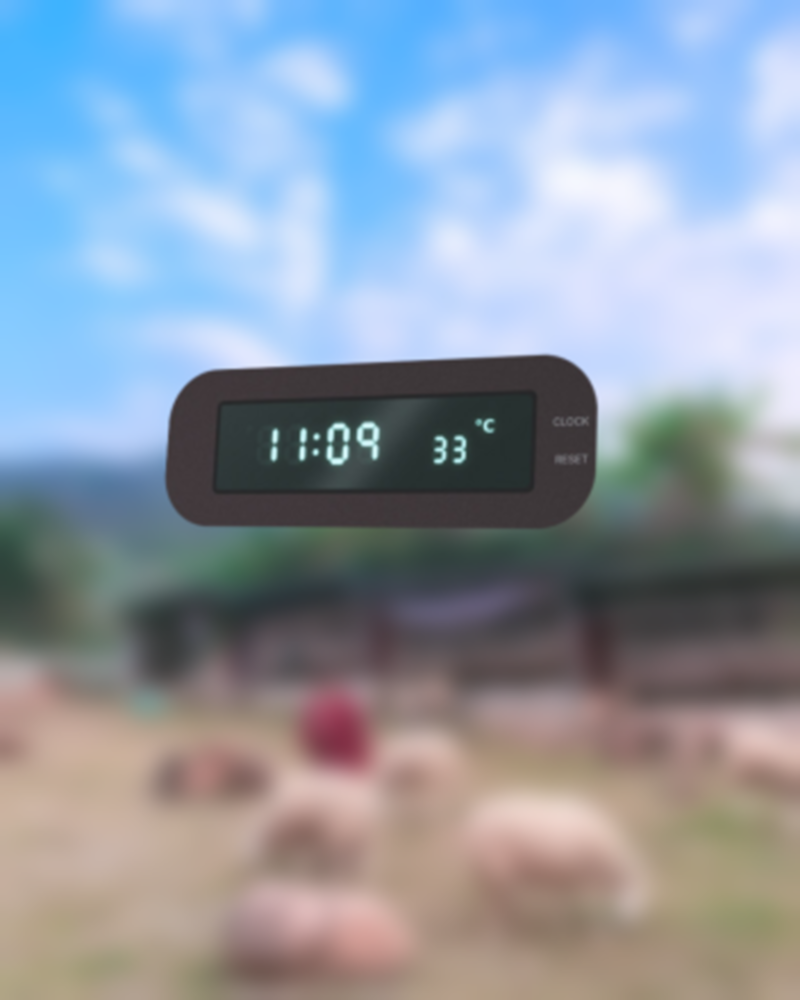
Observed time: 11:09
